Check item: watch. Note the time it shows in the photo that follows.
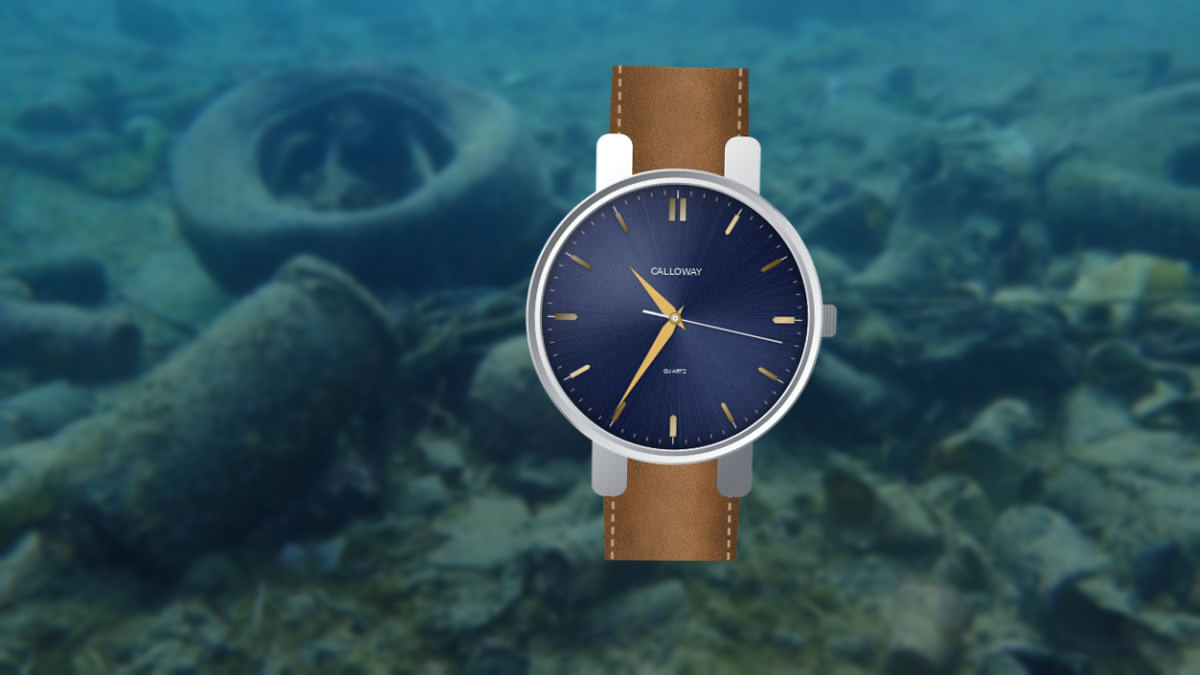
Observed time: 10:35:17
